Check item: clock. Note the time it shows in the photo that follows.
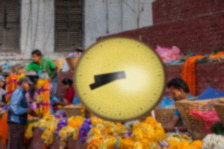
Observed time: 8:41
